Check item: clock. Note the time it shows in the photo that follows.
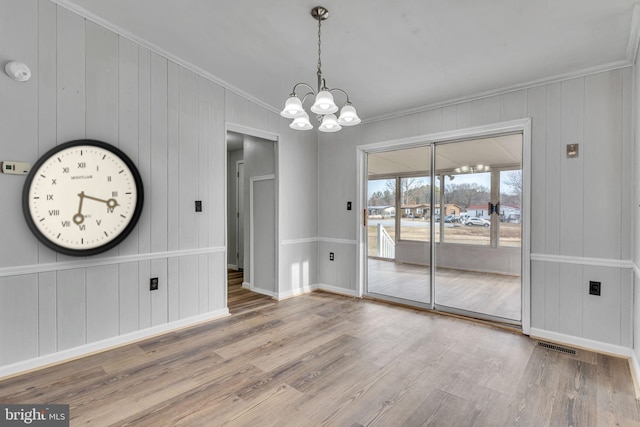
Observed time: 6:18
